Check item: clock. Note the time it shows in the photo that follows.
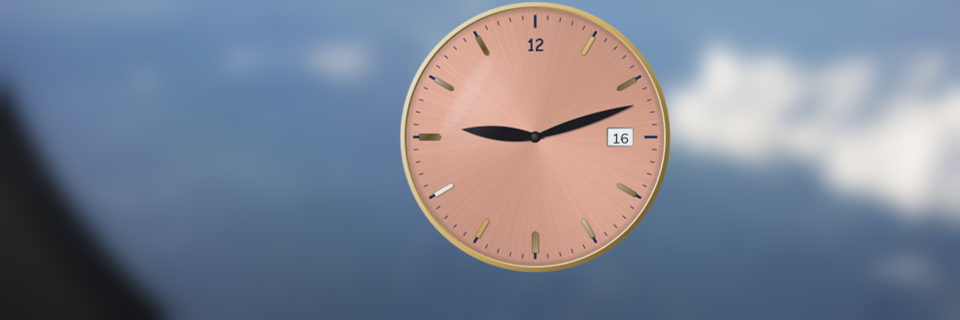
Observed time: 9:12
